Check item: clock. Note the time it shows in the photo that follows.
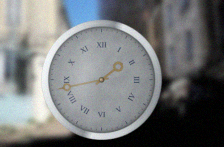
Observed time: 1:43
